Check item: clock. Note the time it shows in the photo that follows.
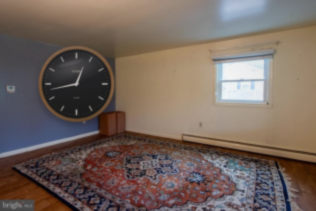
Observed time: 12:43
